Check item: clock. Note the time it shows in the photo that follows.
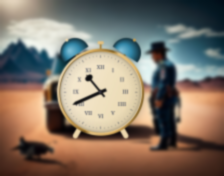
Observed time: 10:41
